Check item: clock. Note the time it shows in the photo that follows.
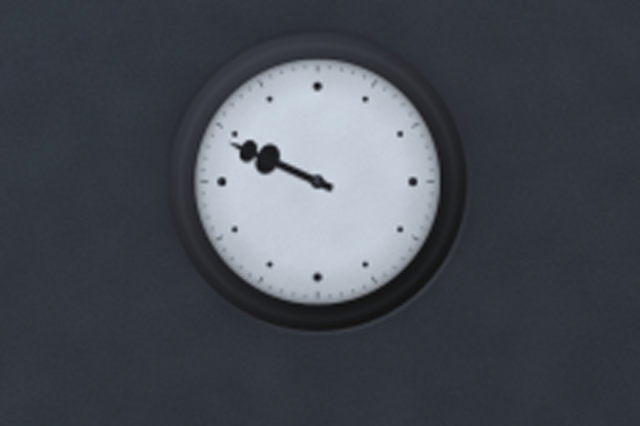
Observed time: 9:49
